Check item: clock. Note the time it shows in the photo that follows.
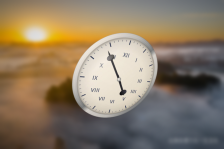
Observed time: 4:54
